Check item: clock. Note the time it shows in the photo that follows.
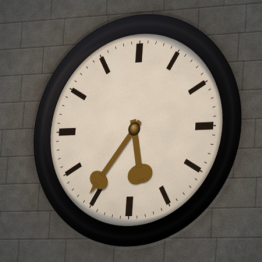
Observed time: 5:36
